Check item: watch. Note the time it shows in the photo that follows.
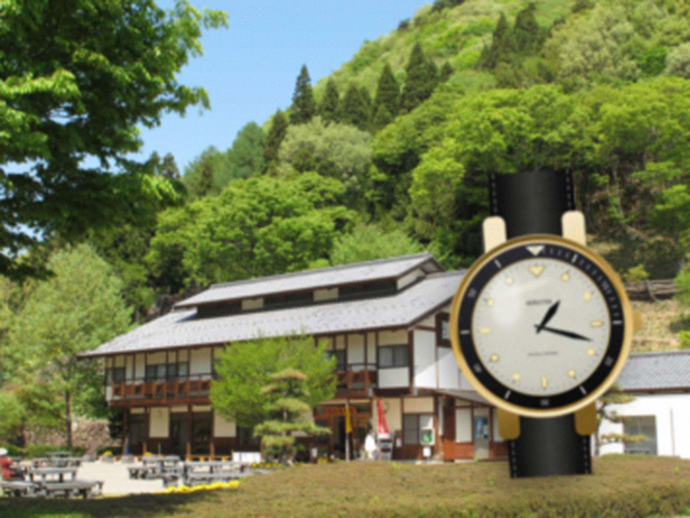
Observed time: 1:18
